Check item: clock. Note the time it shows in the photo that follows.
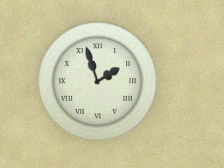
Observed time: 1:57
